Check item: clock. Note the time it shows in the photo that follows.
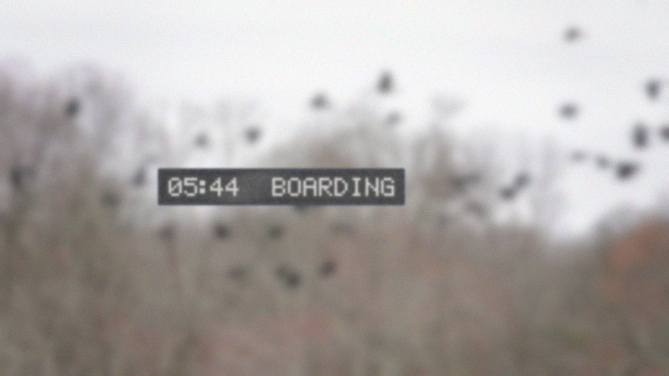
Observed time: 5:44
